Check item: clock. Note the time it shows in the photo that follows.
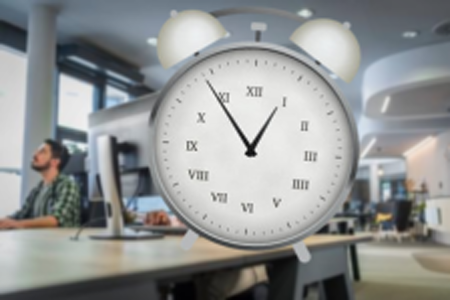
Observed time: 12:54
